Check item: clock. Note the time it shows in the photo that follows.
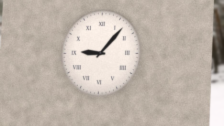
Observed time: 9:07
